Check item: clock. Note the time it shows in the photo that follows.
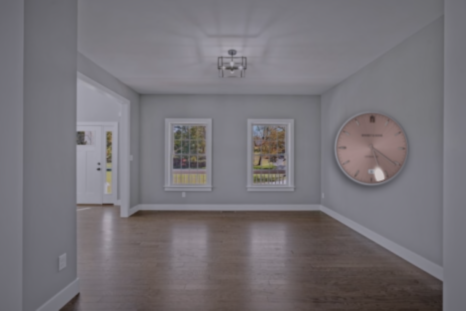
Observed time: 5:21
